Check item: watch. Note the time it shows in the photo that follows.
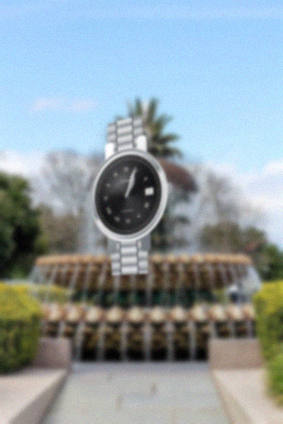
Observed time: 1:04
